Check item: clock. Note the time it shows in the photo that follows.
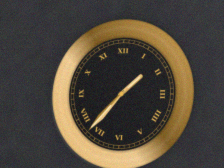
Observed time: 1:37
